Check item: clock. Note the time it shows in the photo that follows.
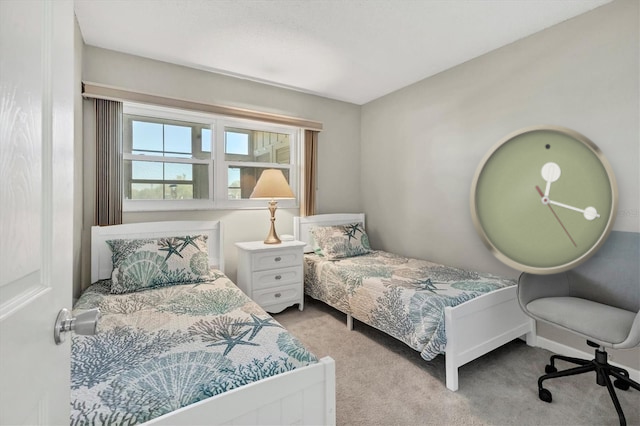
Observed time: 12:17:24
